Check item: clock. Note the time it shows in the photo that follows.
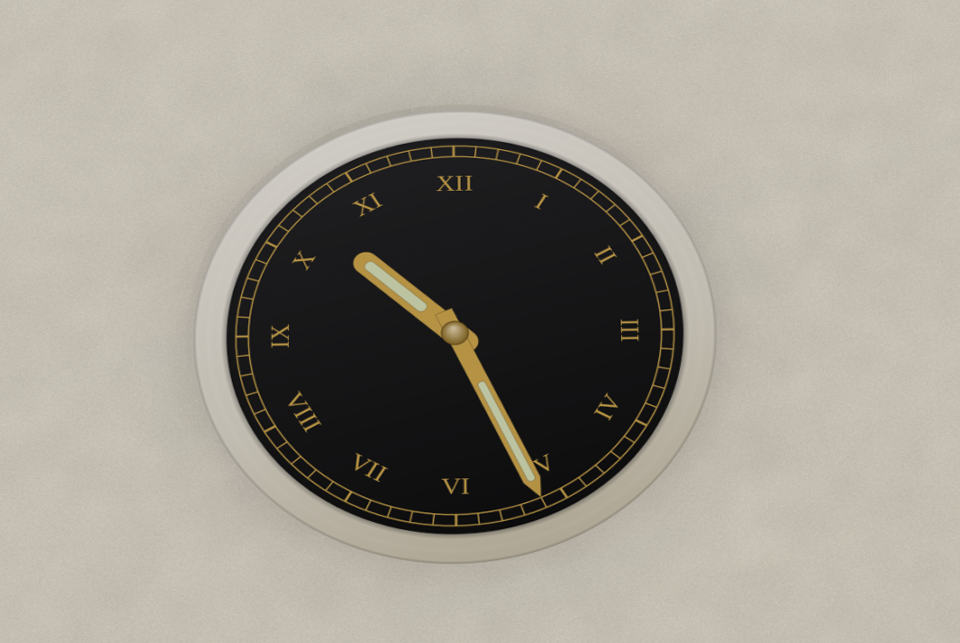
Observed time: 10:26
